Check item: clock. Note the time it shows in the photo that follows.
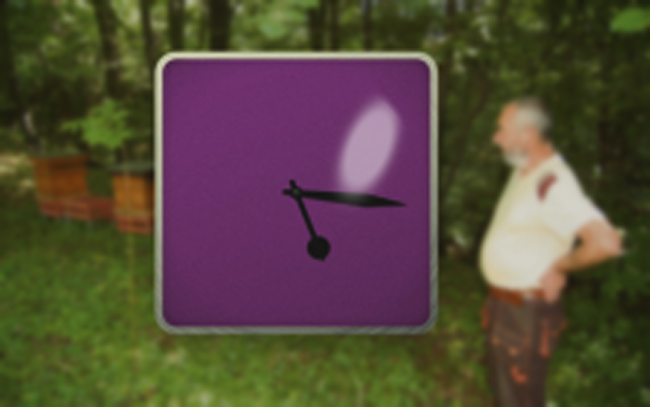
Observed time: 5:16
